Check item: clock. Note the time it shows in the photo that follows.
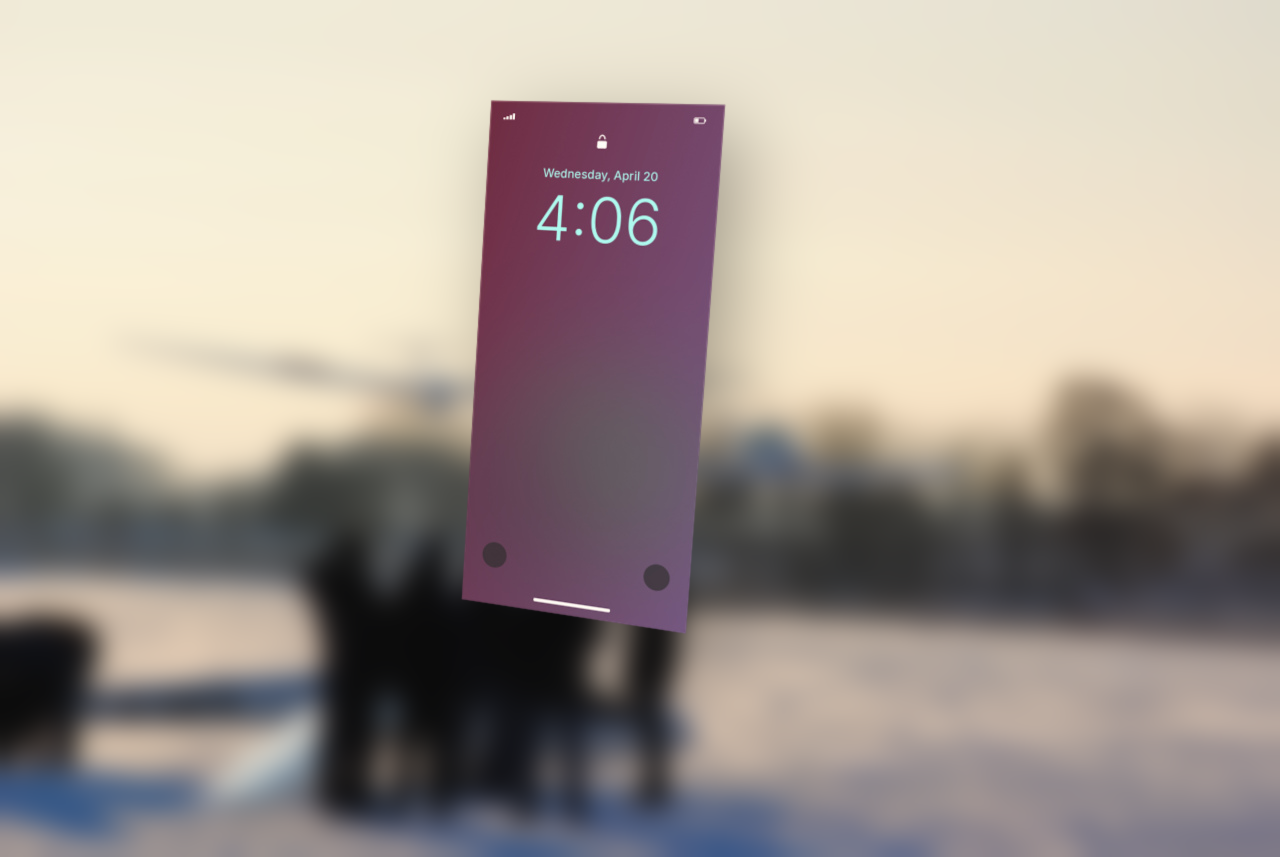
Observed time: 4:06
